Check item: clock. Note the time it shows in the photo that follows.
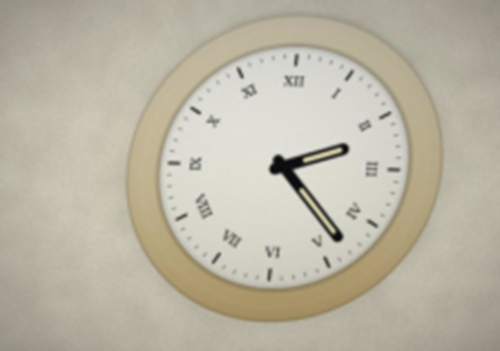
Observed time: 2:23
